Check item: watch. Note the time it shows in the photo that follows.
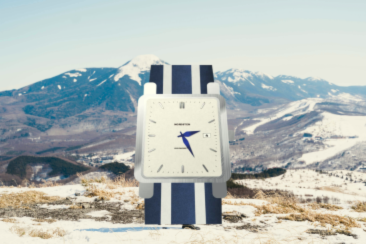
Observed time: 2:26
